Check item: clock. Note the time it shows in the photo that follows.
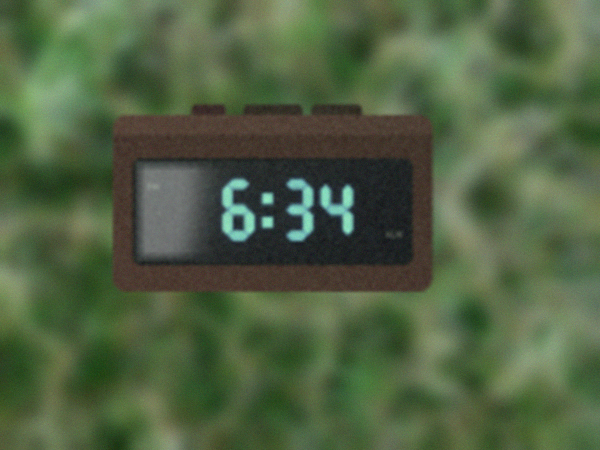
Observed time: 6:34
